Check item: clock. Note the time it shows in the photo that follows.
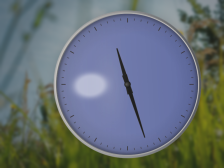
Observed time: 11:27
